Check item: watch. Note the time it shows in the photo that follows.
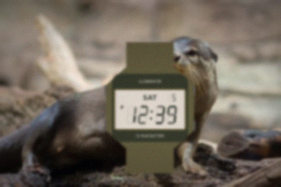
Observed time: 12:39
